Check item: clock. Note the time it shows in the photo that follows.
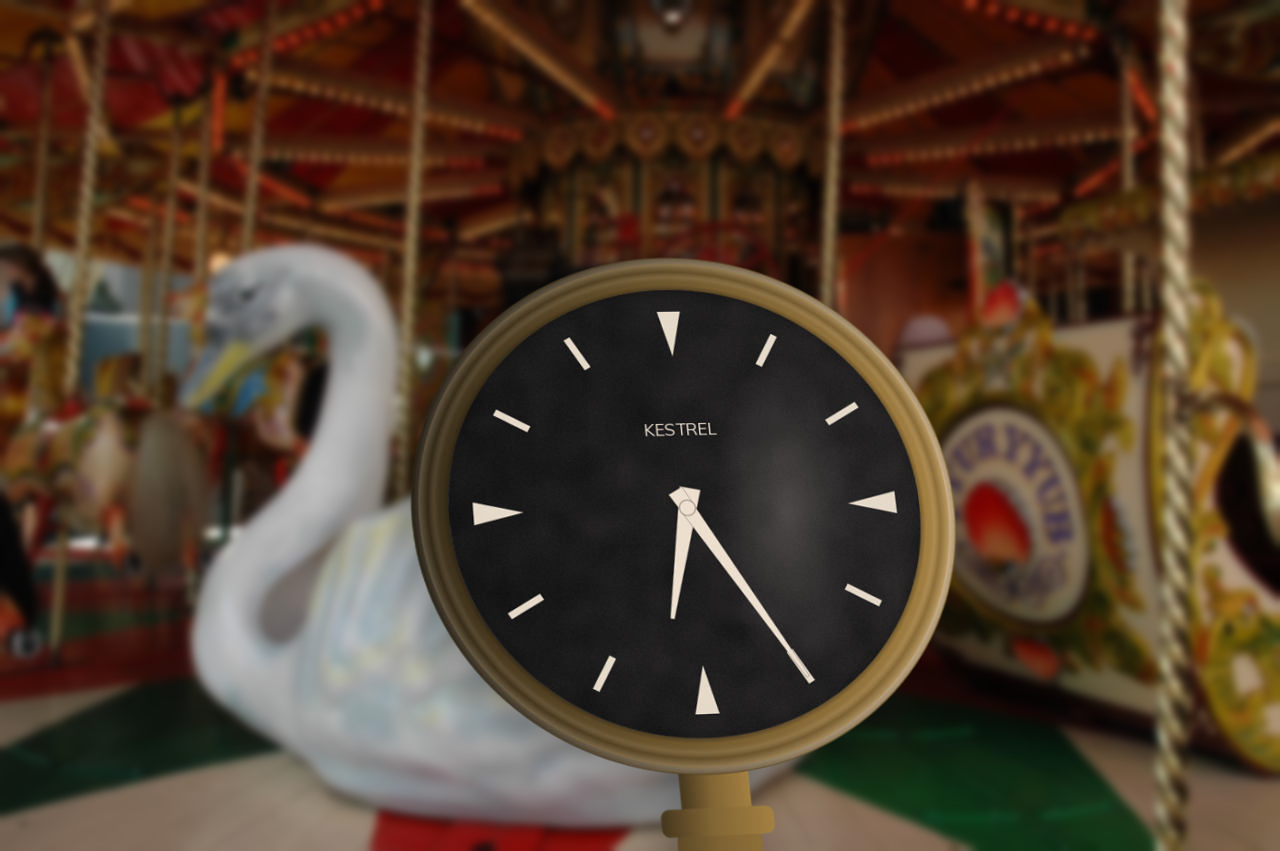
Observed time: 6:25
